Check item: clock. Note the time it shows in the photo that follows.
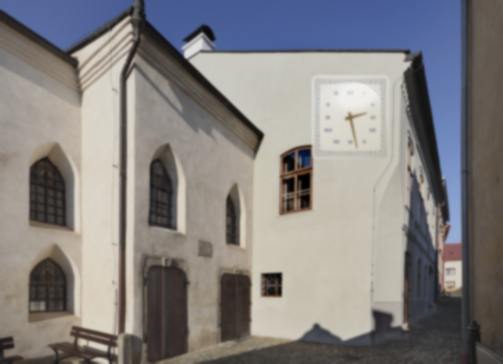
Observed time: 2:28
